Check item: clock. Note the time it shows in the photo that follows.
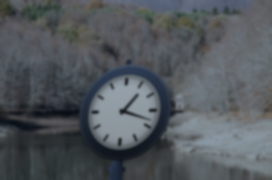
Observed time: 1:18
